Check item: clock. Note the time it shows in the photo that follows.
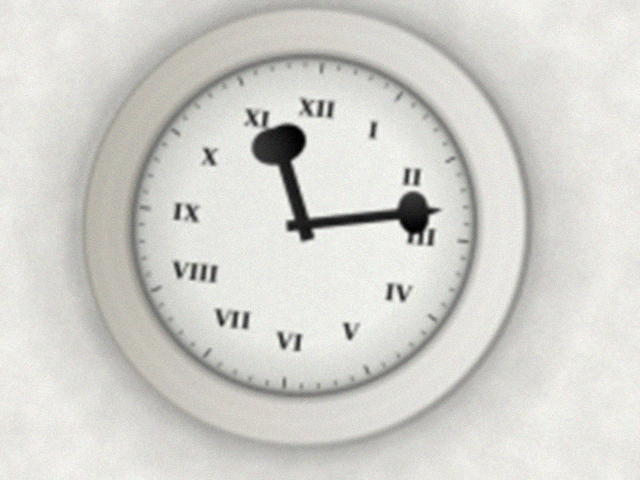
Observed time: 11:13
